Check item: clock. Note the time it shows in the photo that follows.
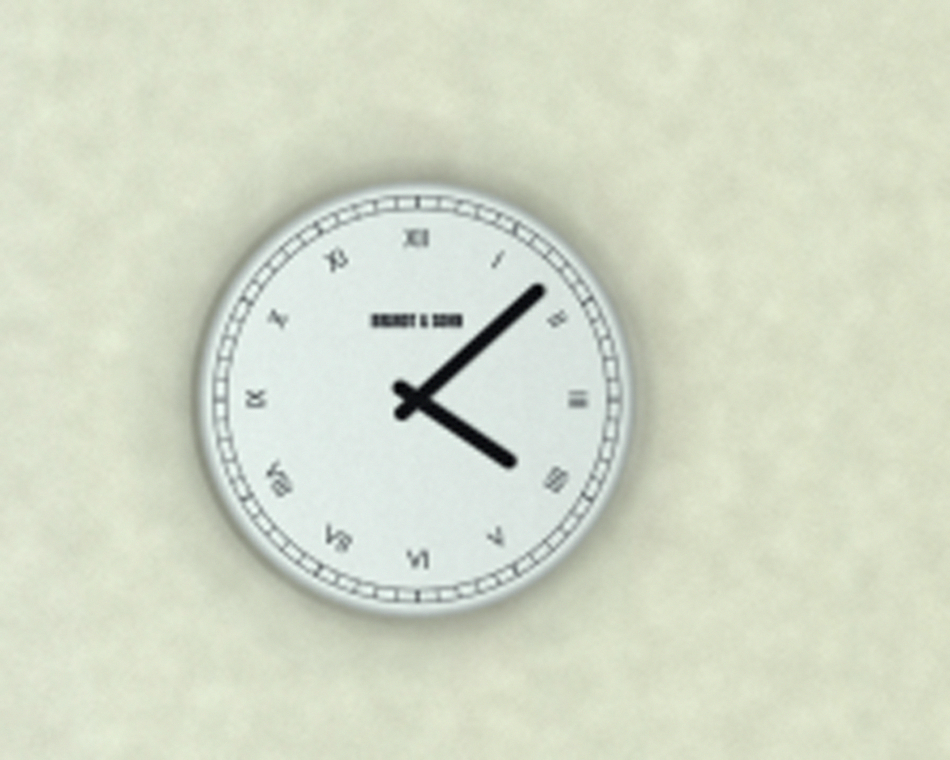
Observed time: 4:08
